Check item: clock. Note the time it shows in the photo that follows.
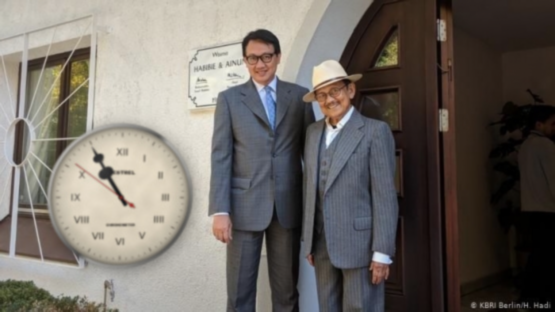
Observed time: 10:54:51
